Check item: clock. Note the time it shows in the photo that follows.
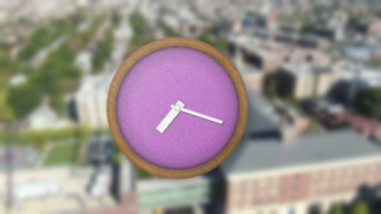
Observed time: 7:18
